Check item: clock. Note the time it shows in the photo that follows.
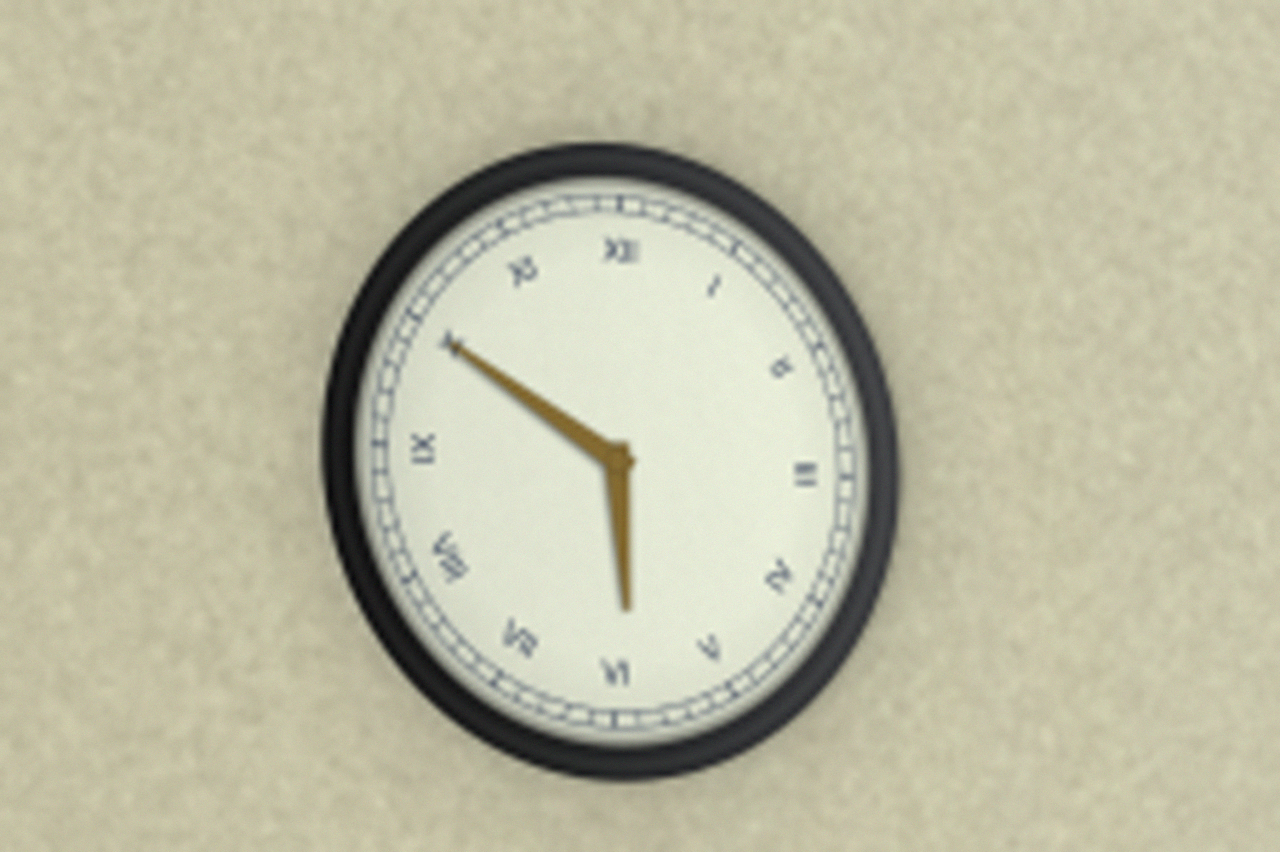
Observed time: 5:50
